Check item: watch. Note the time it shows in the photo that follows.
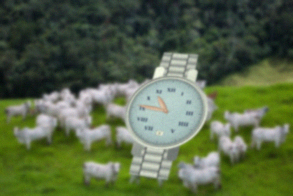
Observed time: 10:46
